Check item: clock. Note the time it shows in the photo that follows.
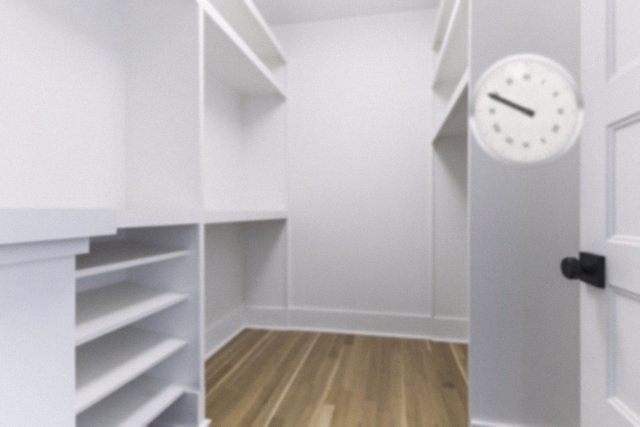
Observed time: 9:49
